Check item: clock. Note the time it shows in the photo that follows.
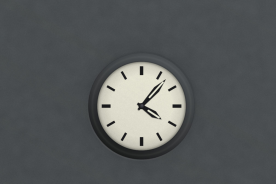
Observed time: 4:07
